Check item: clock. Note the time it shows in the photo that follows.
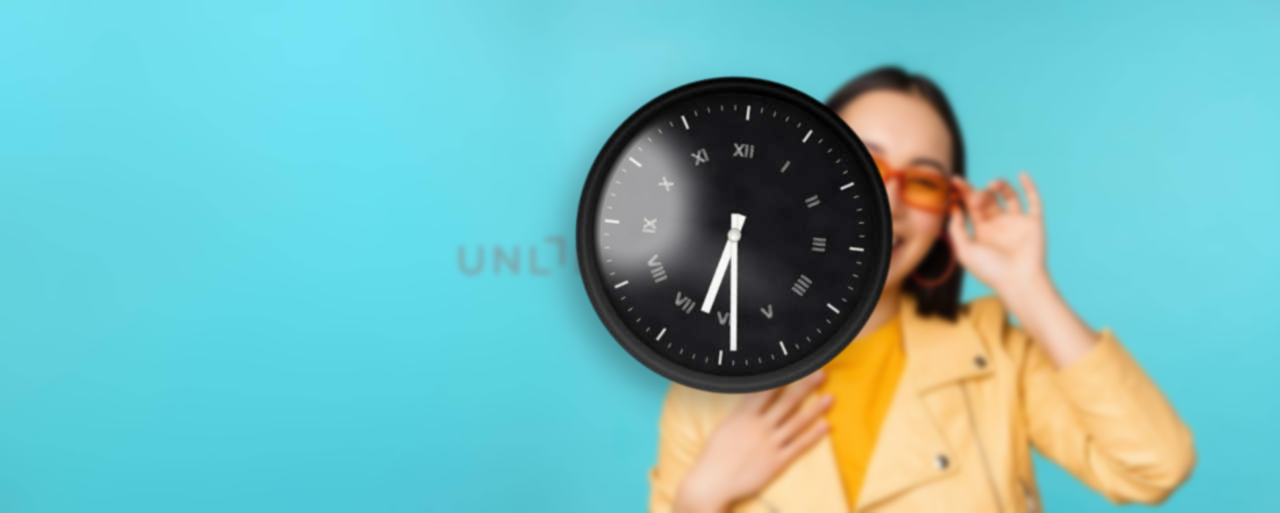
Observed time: 6:29
